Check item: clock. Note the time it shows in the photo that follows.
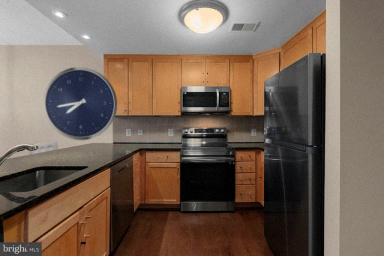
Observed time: 7:43
